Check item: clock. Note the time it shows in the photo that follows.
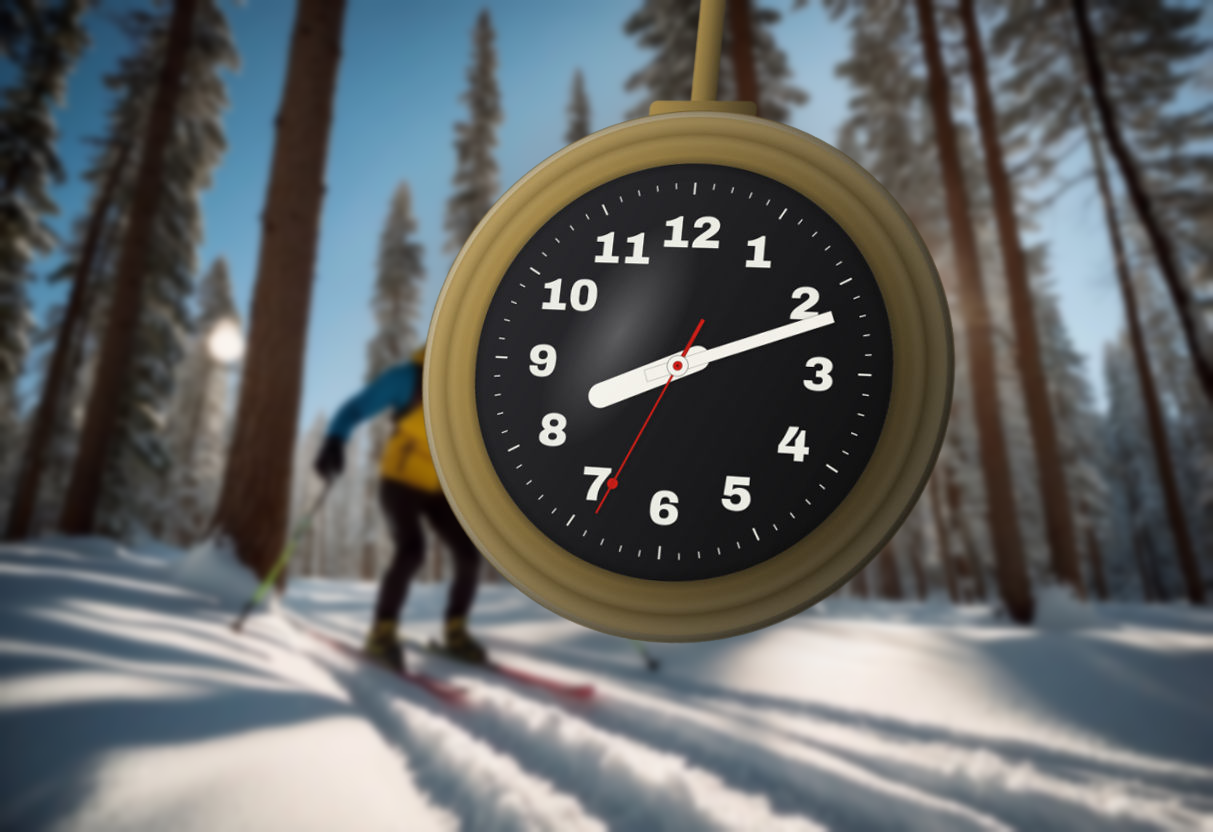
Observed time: 8:11:34
